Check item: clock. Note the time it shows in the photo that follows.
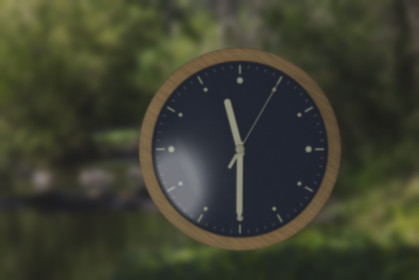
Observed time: 11:30:05
